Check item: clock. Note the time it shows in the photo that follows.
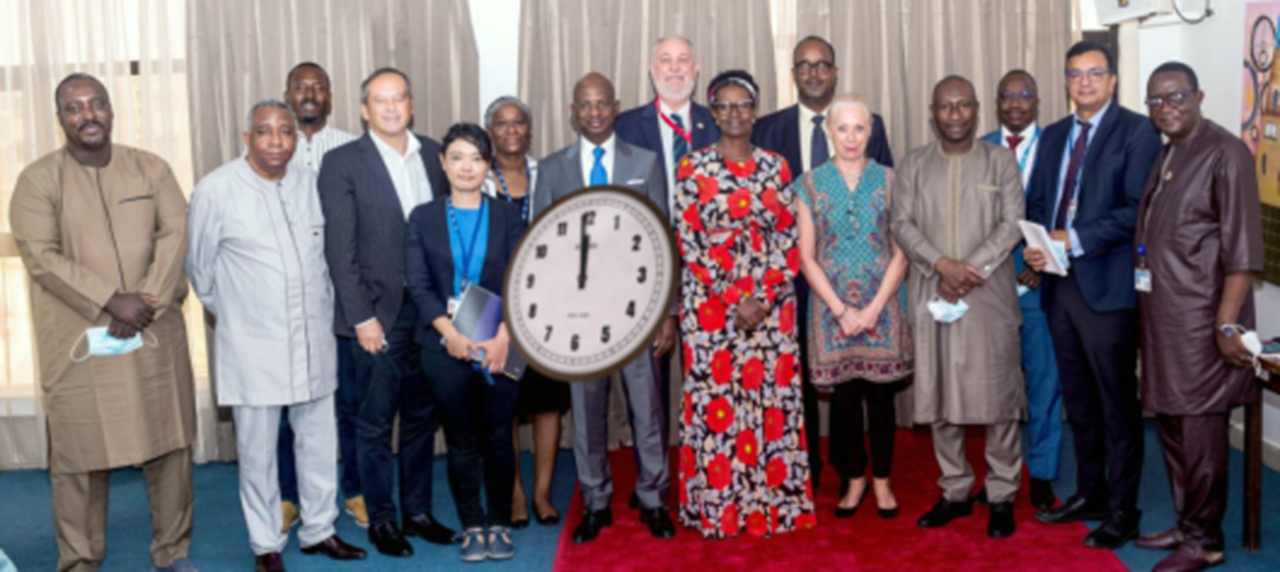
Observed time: 11:59
